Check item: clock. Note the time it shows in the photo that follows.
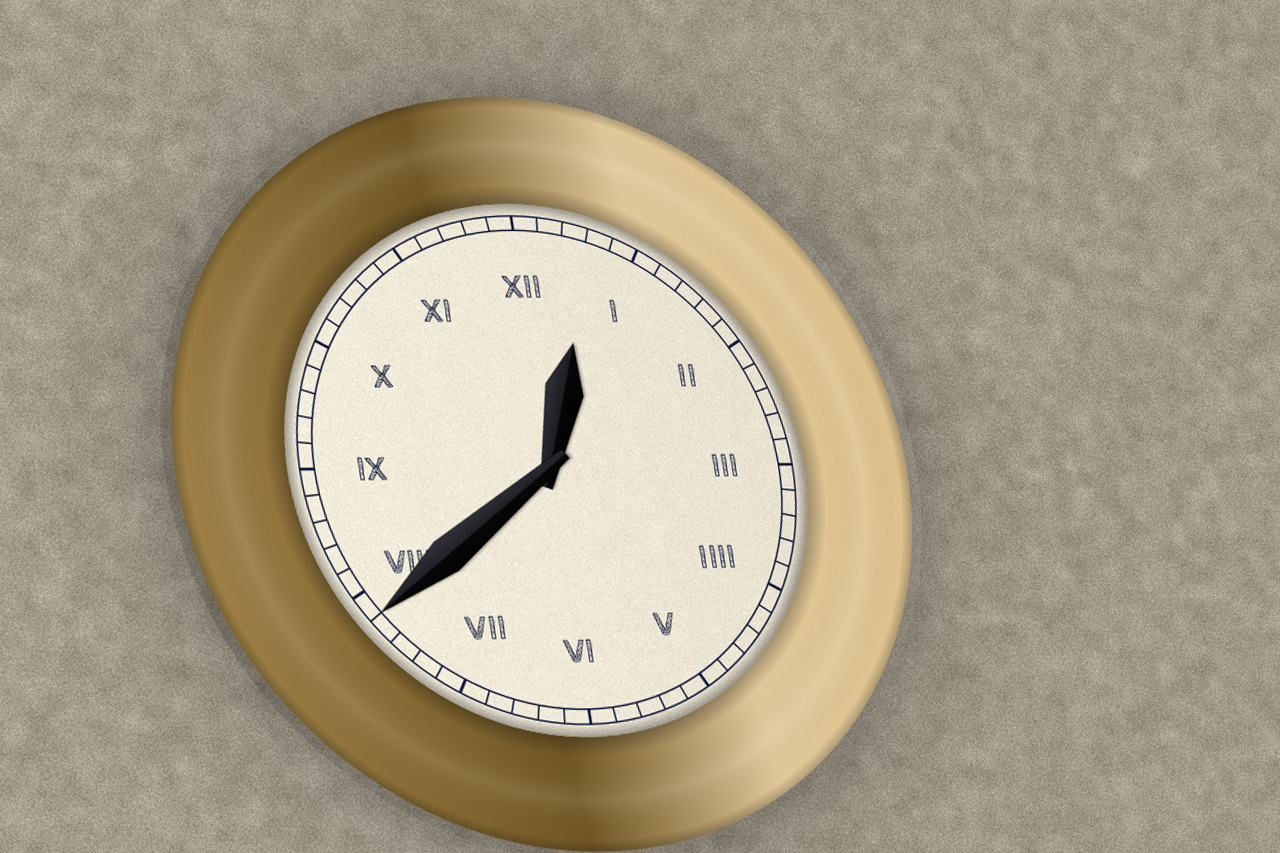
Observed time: 12:39
